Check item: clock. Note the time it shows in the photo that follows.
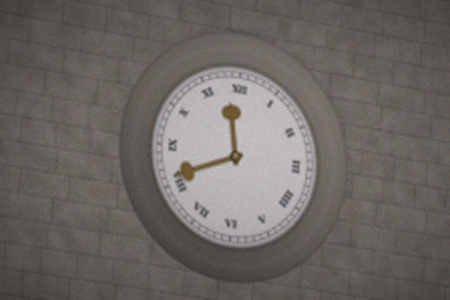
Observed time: 11:41
